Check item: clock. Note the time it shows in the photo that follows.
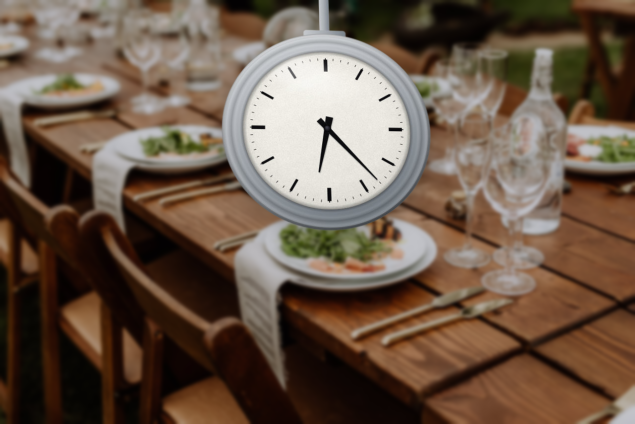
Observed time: 6:23
